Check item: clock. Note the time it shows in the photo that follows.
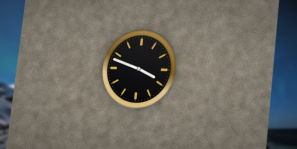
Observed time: 3:48
